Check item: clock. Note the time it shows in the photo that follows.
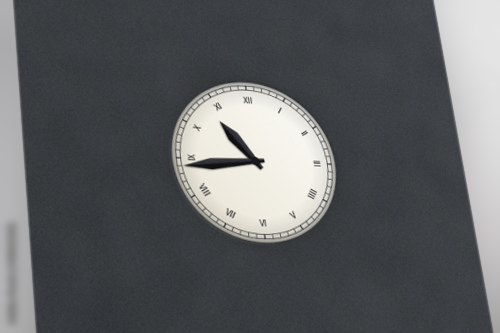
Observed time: 10:44
